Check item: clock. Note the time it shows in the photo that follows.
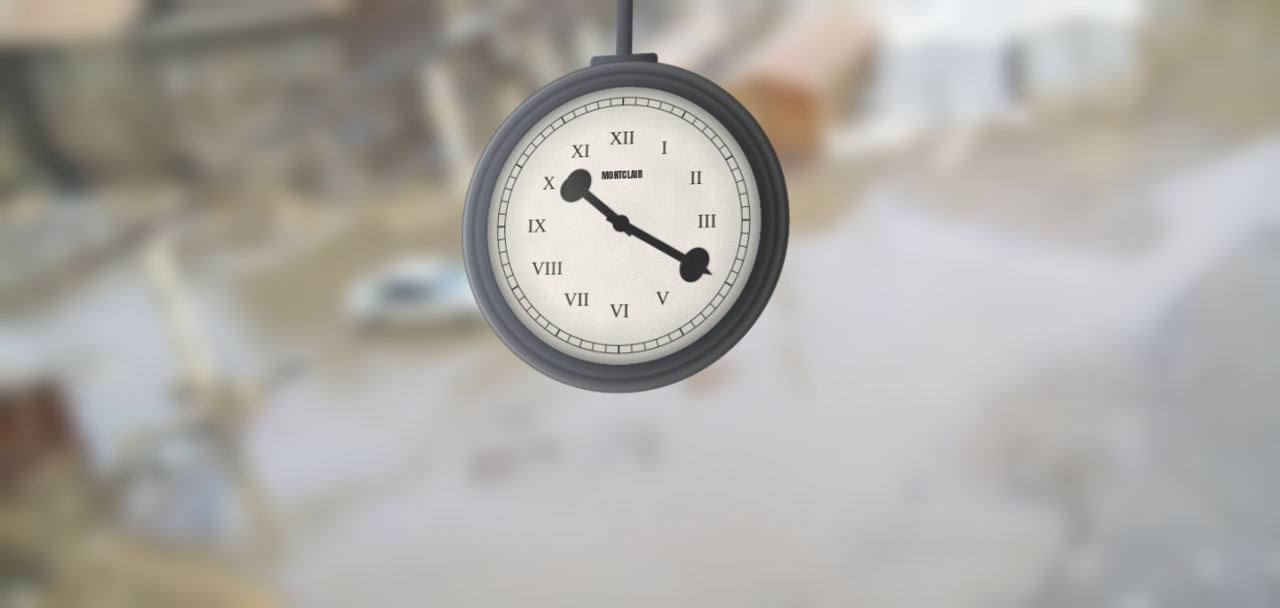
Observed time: 10:20
